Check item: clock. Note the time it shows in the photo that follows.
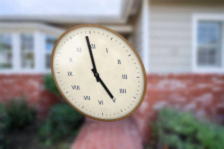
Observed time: 4:59
